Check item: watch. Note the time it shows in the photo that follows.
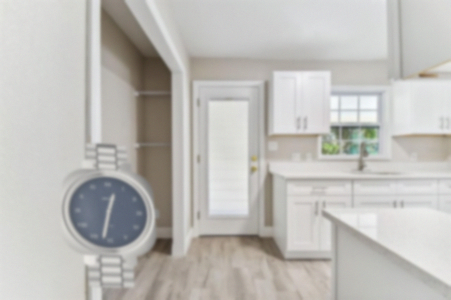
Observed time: 12:32
